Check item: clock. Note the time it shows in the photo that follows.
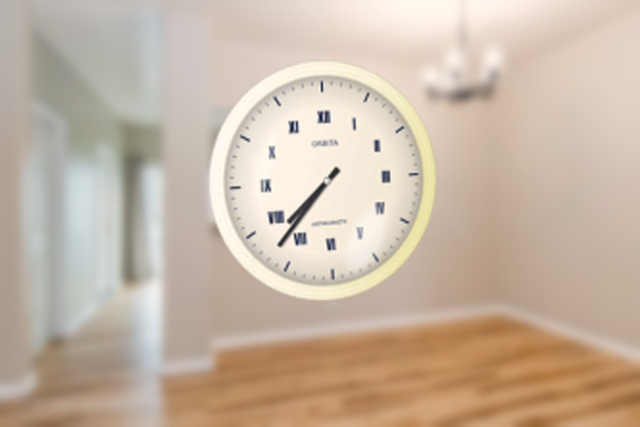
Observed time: 7:37
